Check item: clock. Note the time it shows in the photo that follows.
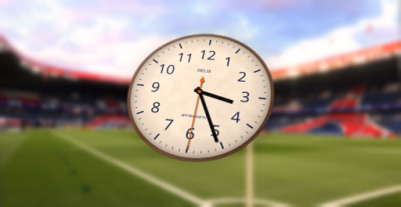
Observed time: 3:25:30
